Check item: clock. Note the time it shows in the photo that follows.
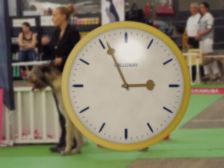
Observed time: 2:56
